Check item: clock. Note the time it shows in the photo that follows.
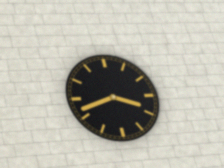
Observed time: 3:42
